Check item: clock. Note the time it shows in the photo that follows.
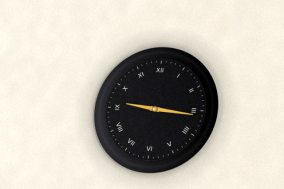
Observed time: 9:16
